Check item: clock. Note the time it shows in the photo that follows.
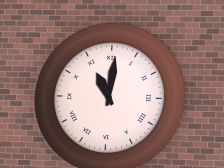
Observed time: 11:01
